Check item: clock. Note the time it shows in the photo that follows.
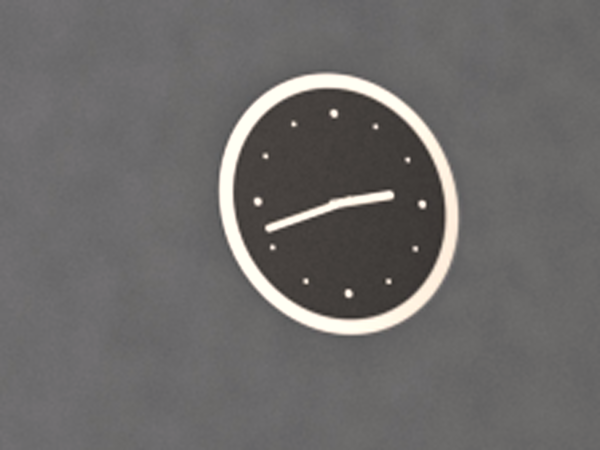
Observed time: 2:42
